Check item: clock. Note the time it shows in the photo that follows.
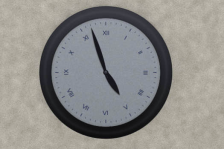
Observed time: 4:57
